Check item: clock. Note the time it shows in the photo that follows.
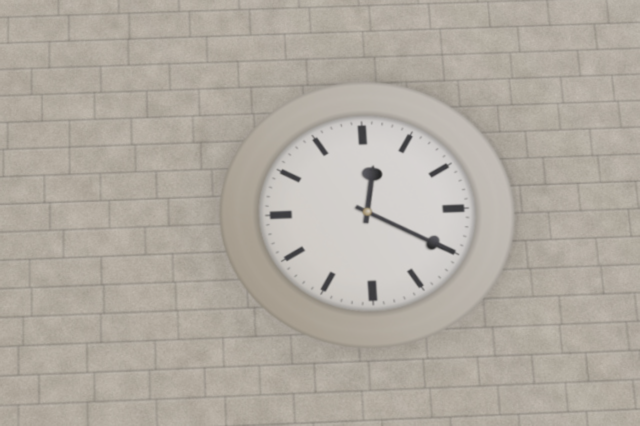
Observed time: 12:20
